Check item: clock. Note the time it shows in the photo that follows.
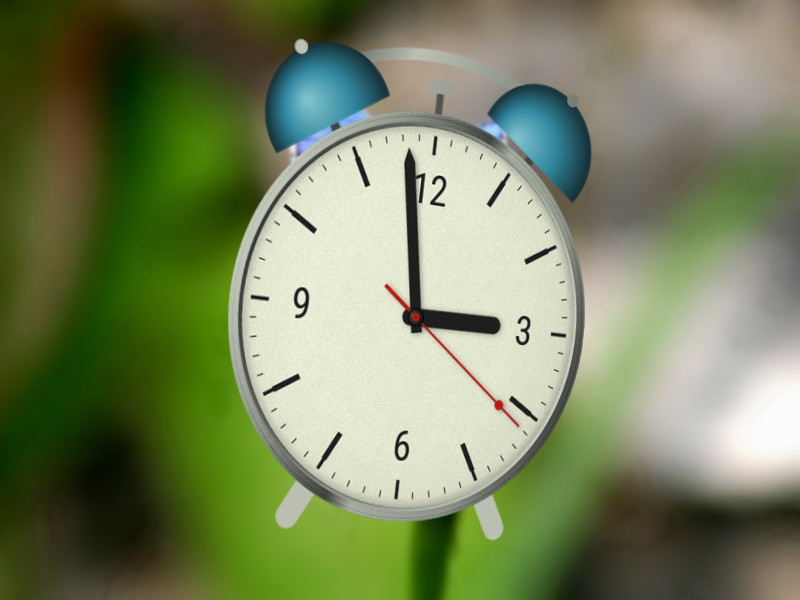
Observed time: 2:58:21
